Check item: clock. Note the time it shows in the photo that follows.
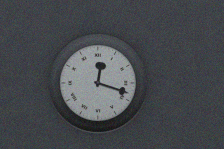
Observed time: 12:18
